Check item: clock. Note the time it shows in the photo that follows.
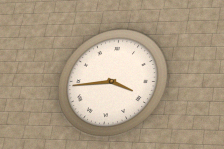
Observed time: 3:44
